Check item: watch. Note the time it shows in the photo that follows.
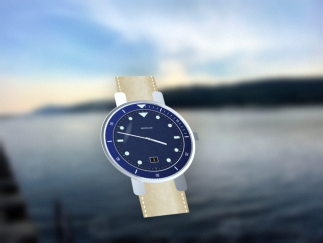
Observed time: 3:48
